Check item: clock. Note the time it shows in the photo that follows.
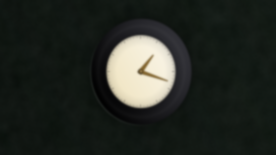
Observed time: 1:18
